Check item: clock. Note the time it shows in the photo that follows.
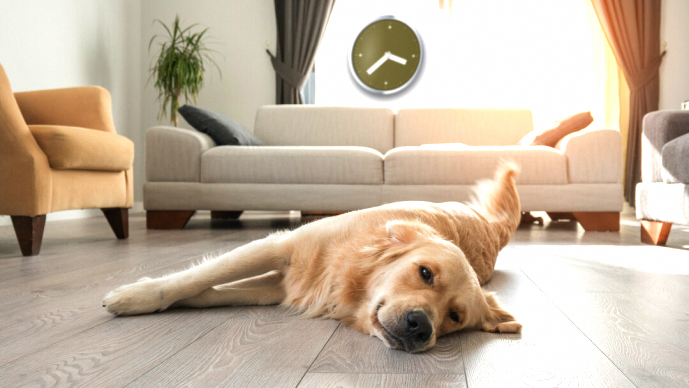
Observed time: 3:38
